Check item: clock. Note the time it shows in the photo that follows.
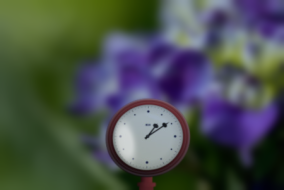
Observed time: 1:09
